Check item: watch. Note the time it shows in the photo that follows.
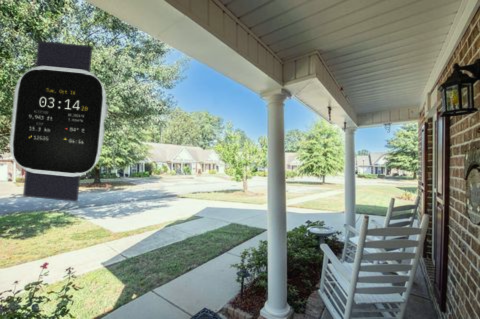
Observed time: 3:14
